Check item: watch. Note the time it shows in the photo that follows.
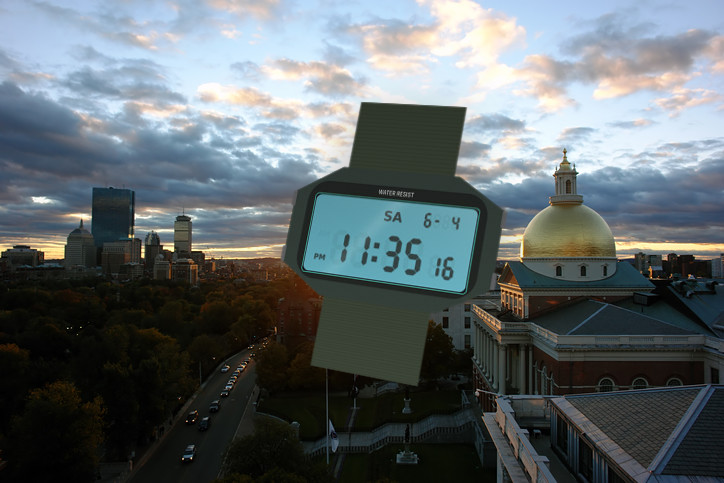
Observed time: 11:35:16
